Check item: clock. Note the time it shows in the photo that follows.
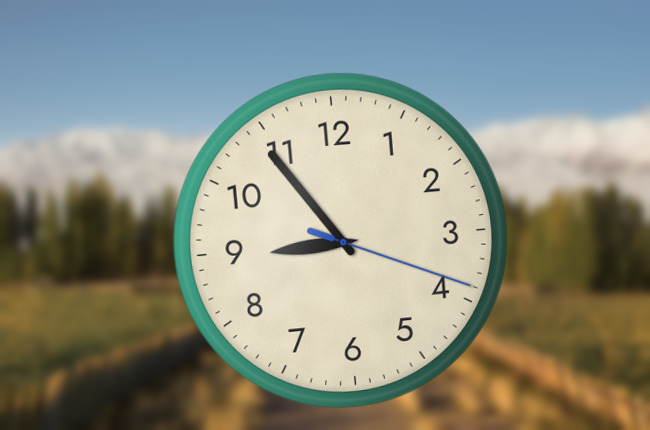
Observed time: 8:54:19
